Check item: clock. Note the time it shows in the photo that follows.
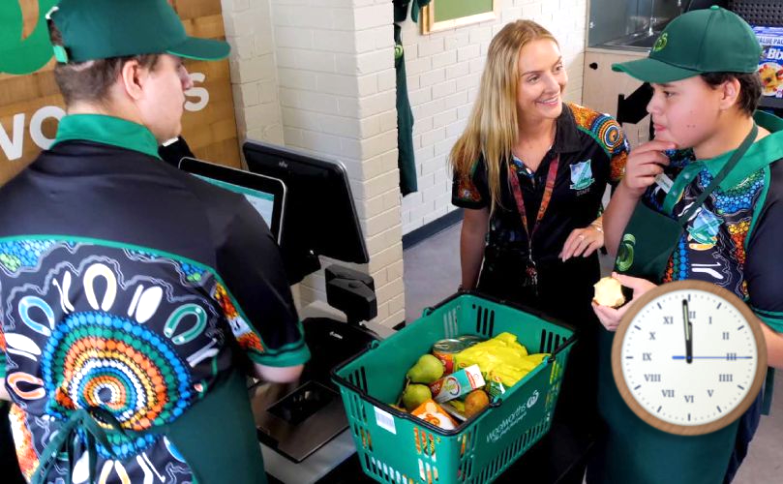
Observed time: 11:59:15
